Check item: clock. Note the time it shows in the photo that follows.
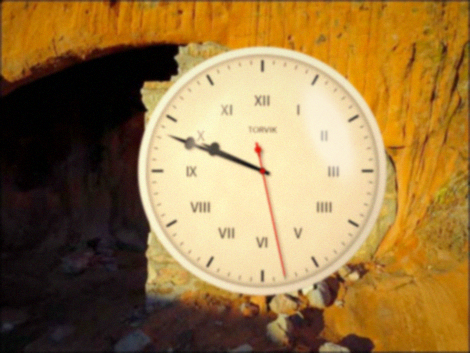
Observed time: 9:48:28
